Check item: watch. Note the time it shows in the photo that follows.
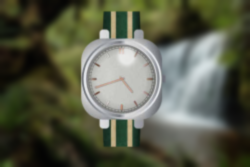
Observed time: 4:42
